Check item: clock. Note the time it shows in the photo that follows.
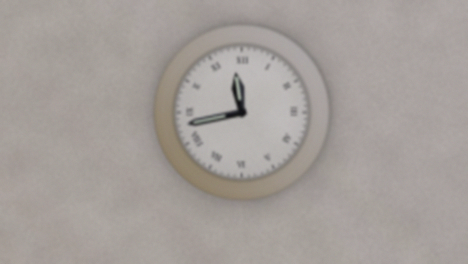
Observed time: 11:43
